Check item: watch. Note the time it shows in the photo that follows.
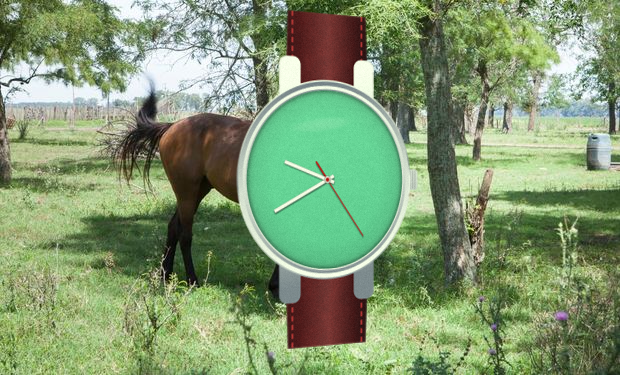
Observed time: 9:40:24
